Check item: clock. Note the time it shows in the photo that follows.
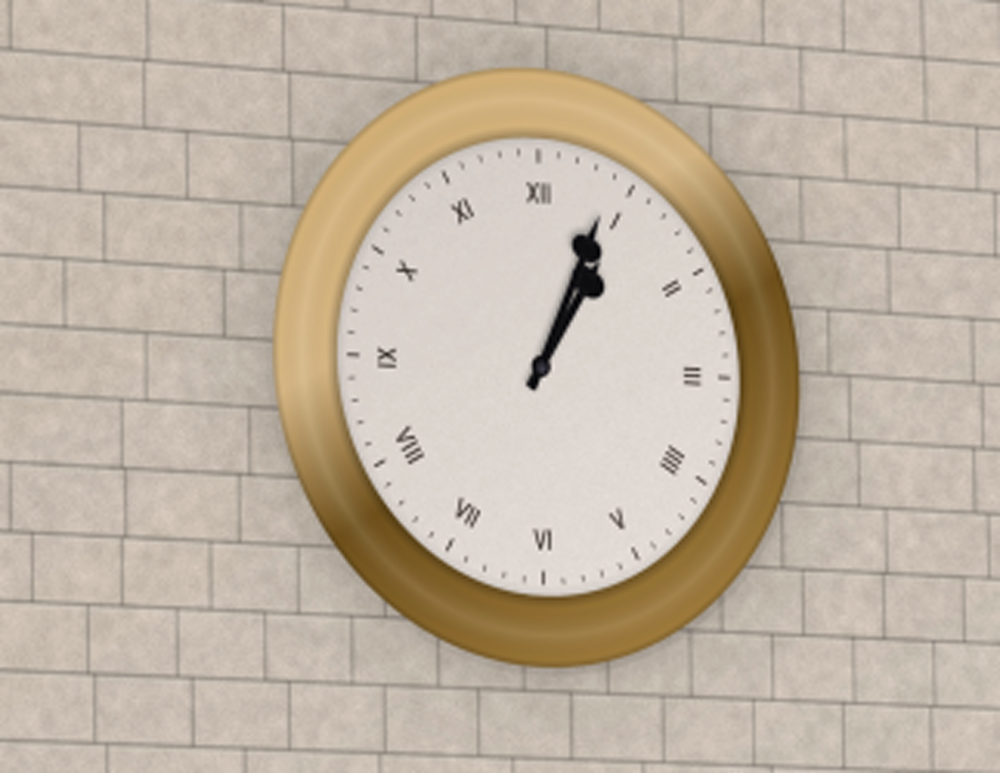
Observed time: 1:04
